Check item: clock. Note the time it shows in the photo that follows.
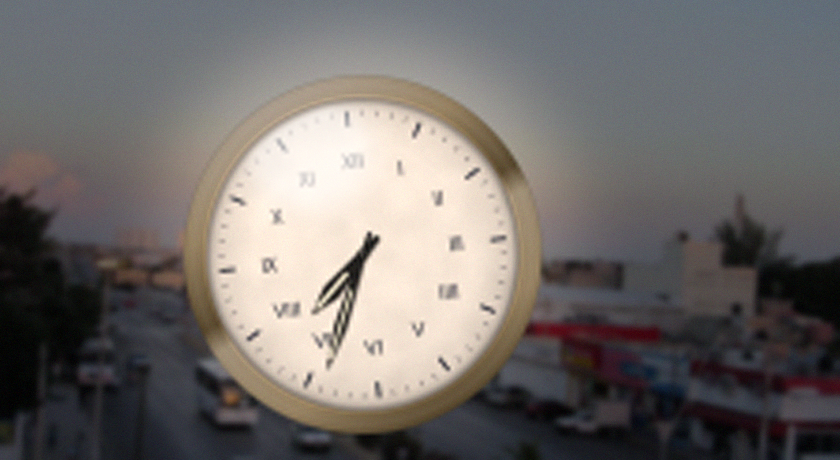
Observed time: 7:34
